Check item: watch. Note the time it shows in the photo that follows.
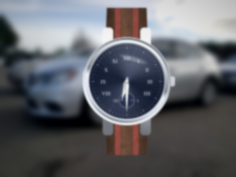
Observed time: 6:30
